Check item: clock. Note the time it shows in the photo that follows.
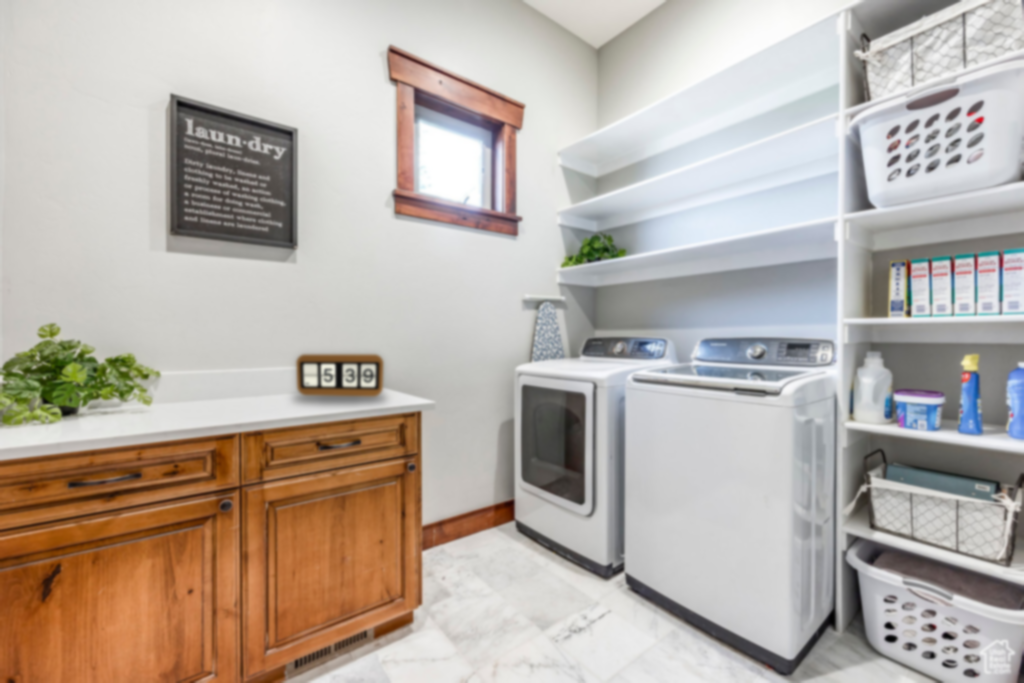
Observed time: 5:39
